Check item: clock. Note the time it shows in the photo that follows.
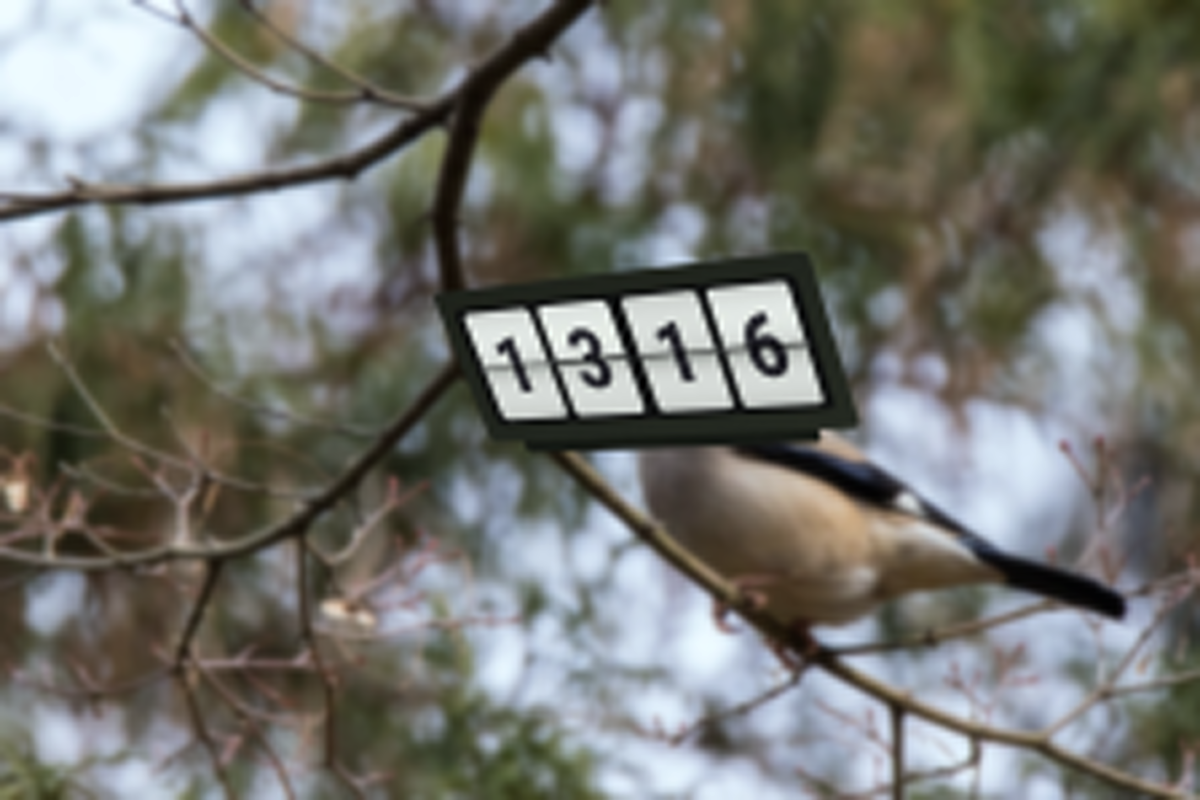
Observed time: 13:16
